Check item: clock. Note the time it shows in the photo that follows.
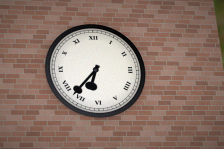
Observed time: 6:37
